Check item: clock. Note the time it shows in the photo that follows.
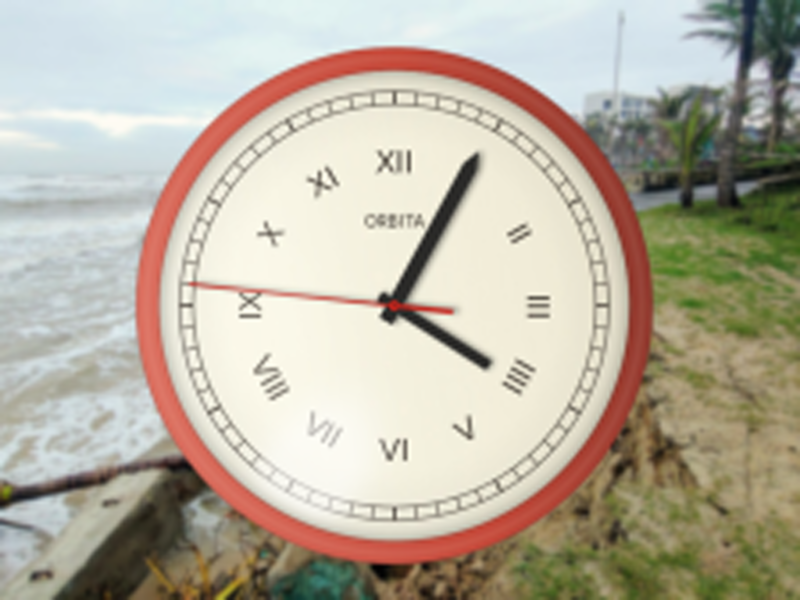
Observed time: 4:04:46
